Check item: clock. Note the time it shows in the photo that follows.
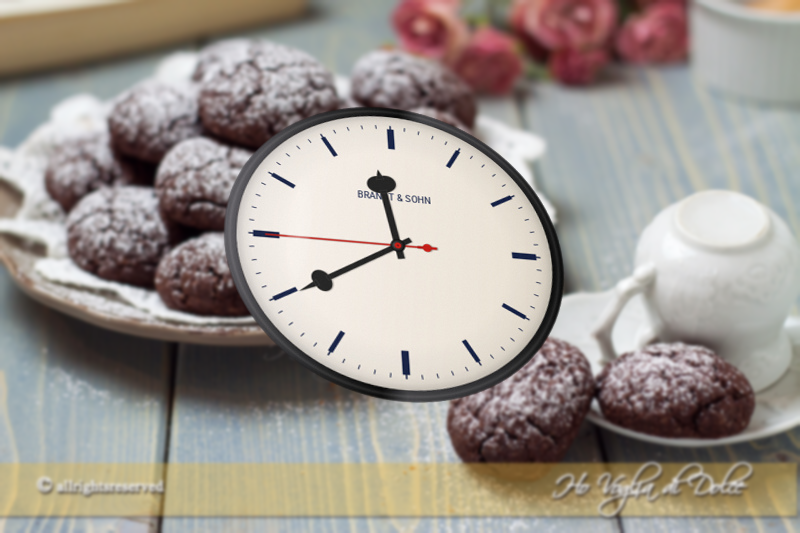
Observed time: 11:39:45
